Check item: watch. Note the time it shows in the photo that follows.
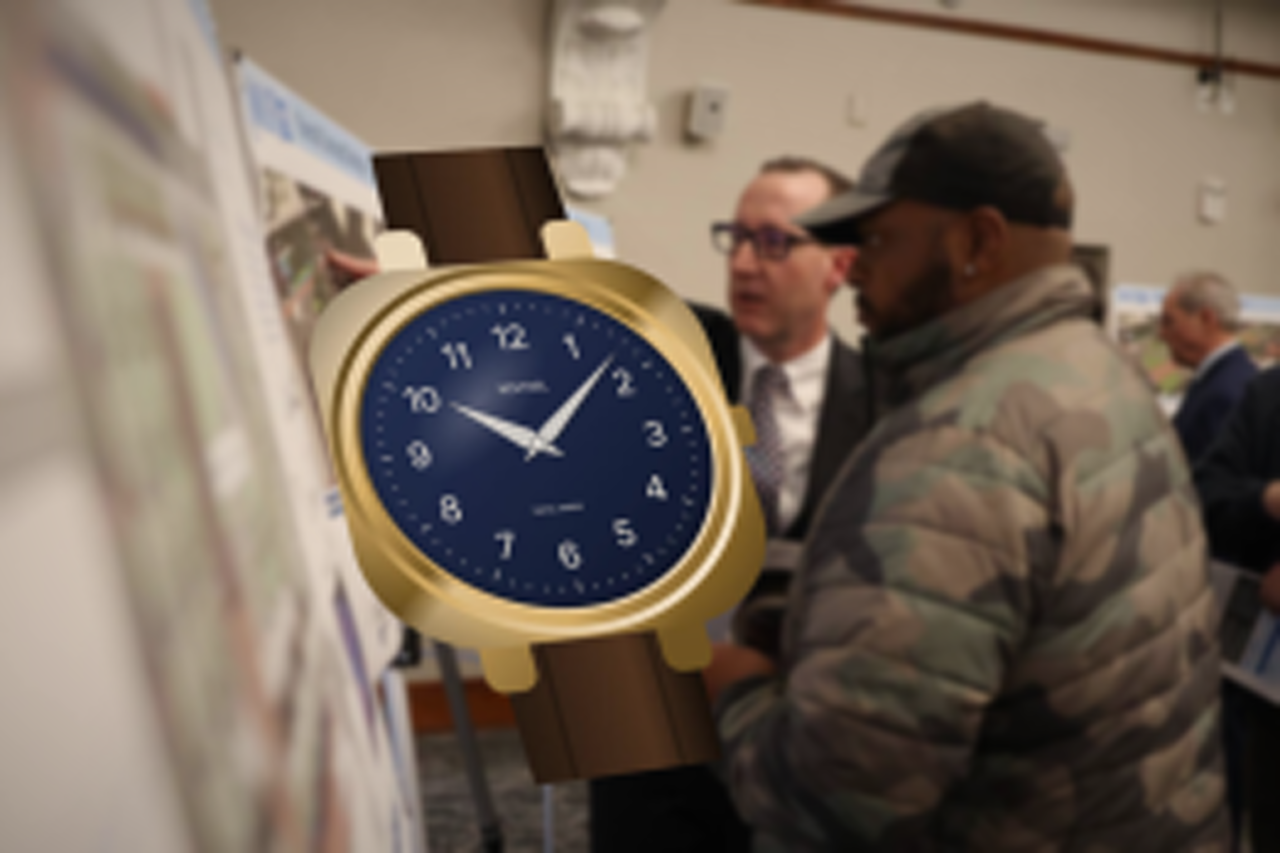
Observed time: 10:08
